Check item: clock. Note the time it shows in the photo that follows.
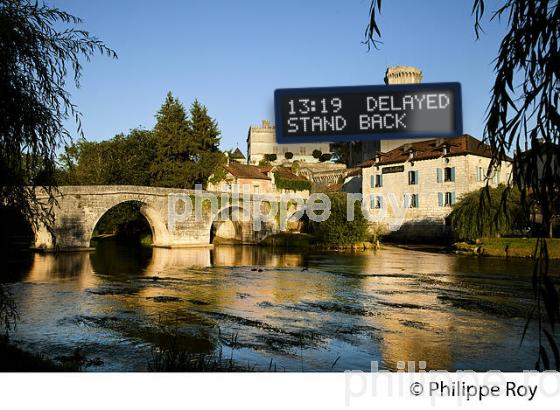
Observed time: 13:19
